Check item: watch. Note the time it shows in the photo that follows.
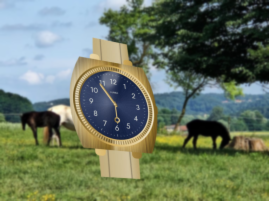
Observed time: 5:54
